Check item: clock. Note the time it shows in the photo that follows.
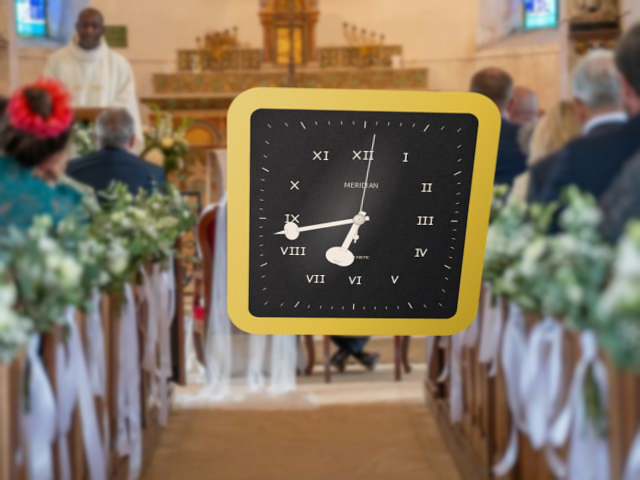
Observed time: 6:43:01
